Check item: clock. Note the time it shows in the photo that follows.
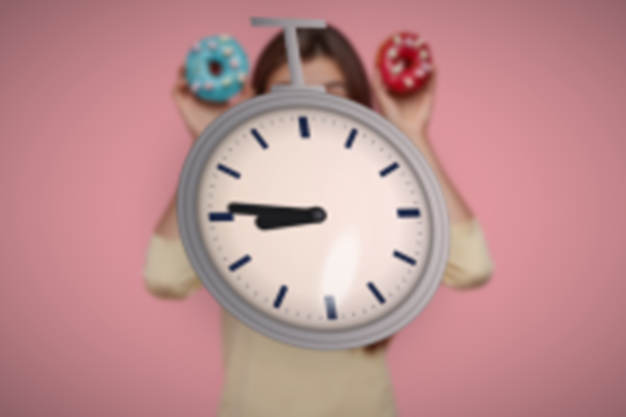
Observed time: 8:46
